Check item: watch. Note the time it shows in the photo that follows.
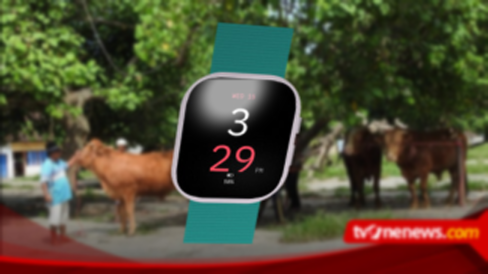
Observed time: 3:29
